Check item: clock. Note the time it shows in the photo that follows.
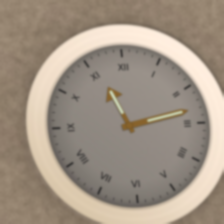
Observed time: 11:13
